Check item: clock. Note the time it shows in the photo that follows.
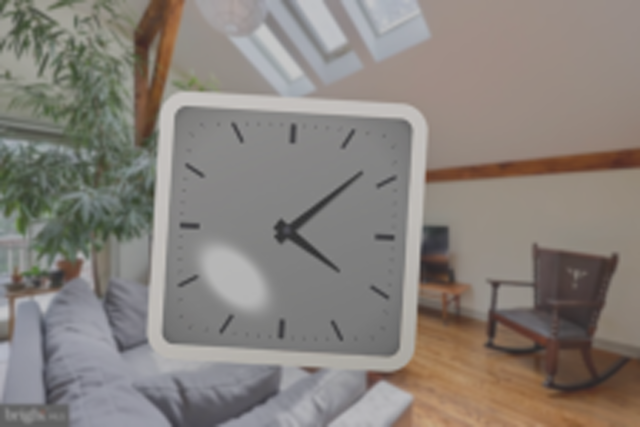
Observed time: 4:08
